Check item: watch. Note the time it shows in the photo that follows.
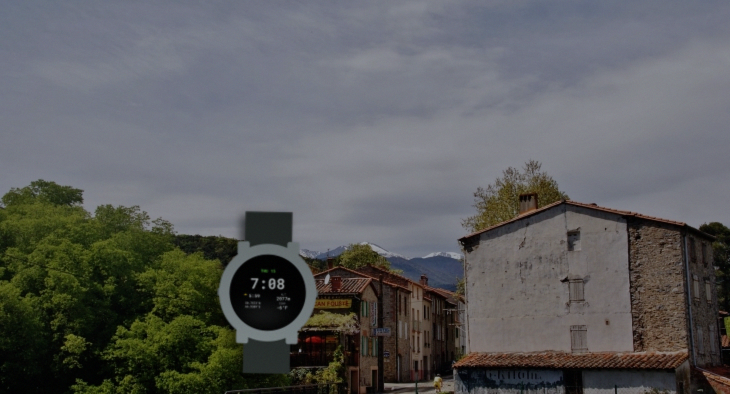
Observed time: 7:08
